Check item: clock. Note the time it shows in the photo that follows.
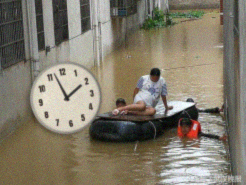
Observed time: 1:57
